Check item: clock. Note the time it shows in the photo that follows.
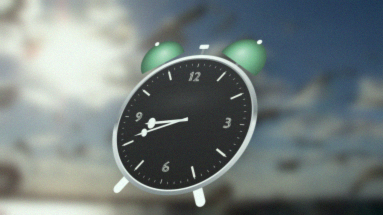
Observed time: 8:41
